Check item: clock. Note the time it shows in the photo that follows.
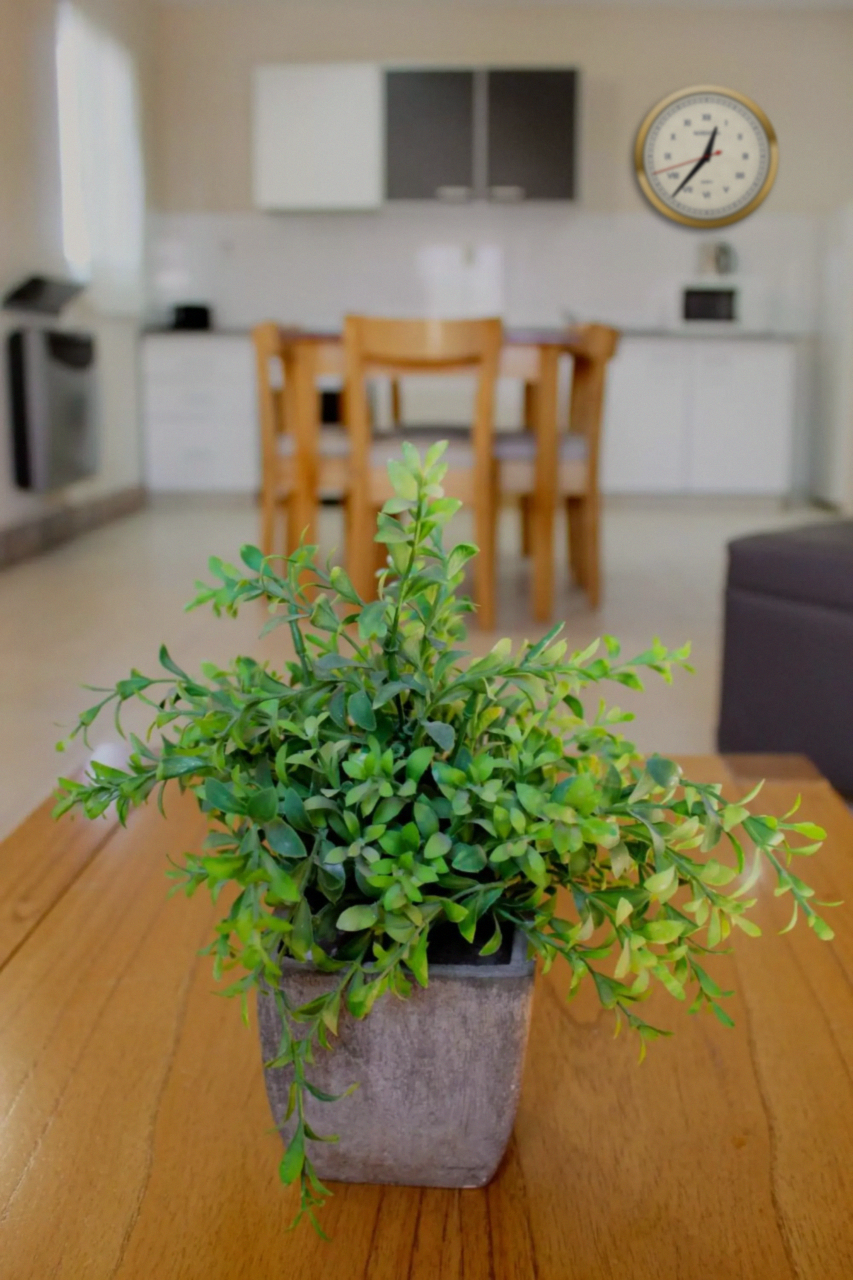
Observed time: 12:36:42
